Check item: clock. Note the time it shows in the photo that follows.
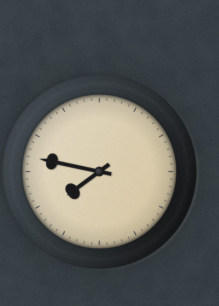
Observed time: 7:47
